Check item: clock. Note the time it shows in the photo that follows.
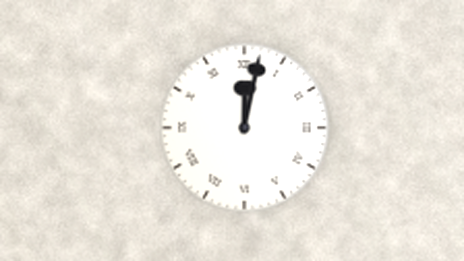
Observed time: 12:02
